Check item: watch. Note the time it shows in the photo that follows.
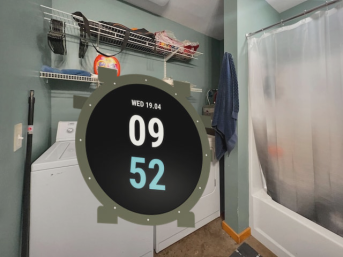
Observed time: 9:52
